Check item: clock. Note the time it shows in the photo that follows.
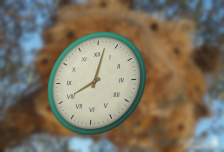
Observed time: 8:02
